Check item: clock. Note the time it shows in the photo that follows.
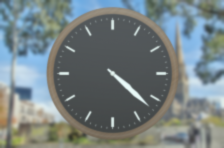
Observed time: 4:22
